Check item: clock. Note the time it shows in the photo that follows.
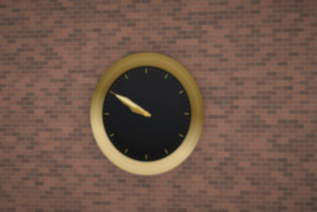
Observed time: 9:50
